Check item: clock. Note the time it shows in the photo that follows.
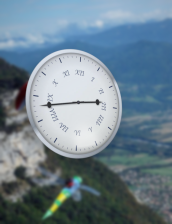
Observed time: 2:43
